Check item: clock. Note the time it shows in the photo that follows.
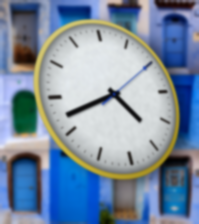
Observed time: 4:42:10
